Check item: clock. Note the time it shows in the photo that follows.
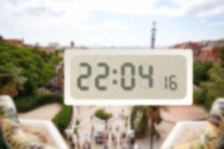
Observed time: 22:04:16
